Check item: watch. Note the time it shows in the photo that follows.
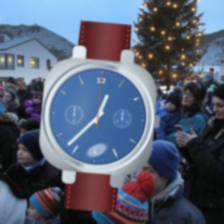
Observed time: 12:37
